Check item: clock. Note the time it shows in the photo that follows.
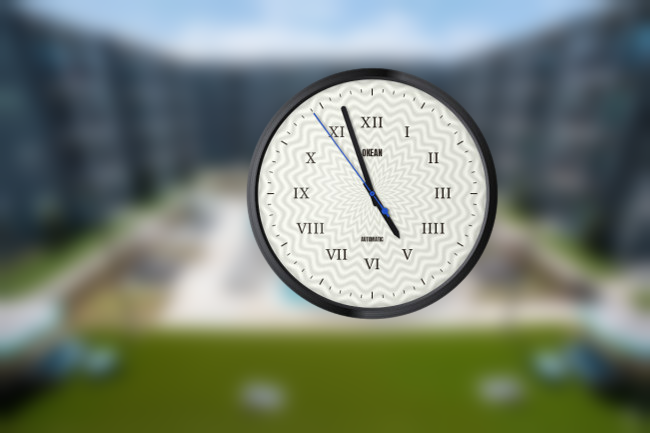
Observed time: 4:56:54
